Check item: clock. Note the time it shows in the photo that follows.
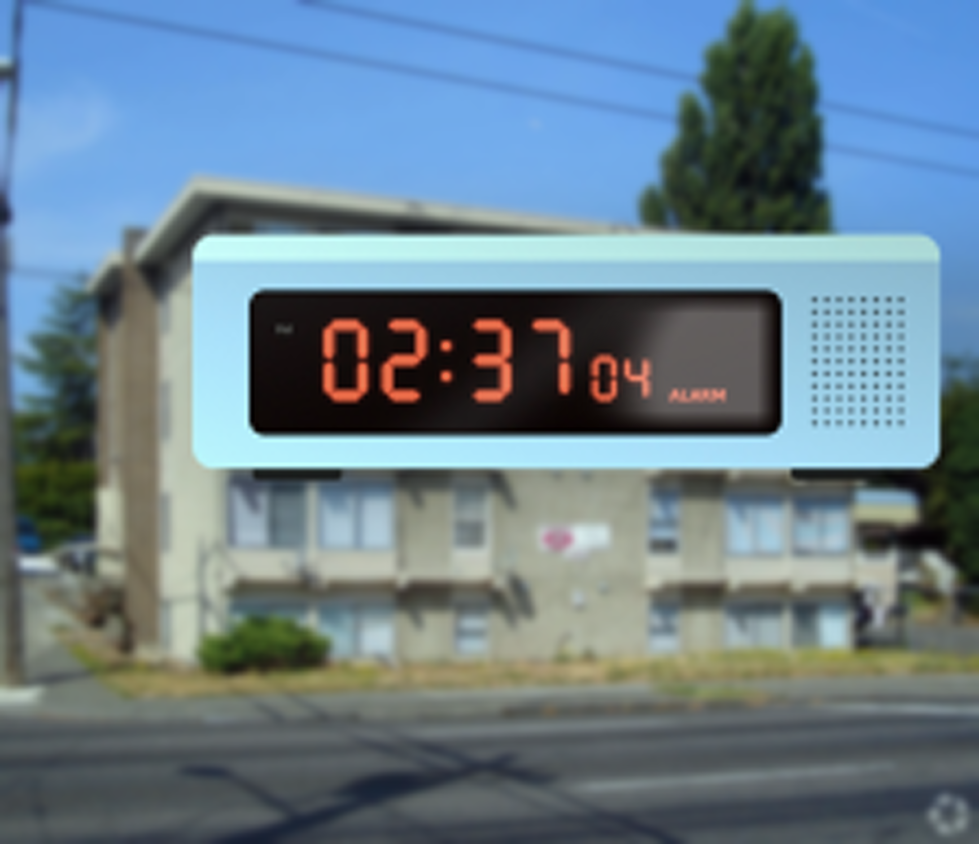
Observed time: 2:37:04
